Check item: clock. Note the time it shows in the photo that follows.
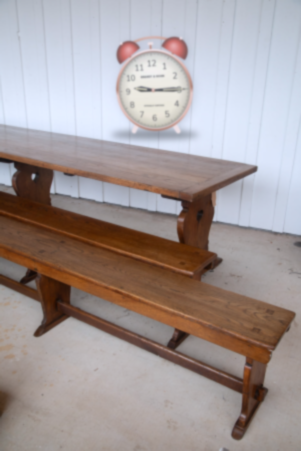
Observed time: 9:15
